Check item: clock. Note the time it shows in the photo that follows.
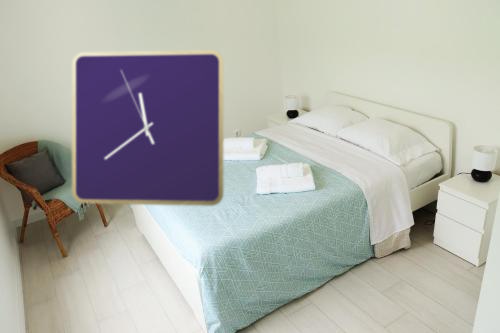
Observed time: 11:38:56
